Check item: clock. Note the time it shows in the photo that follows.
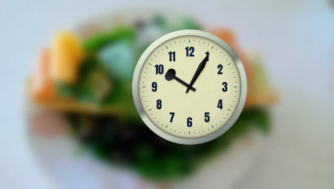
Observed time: 10:05
